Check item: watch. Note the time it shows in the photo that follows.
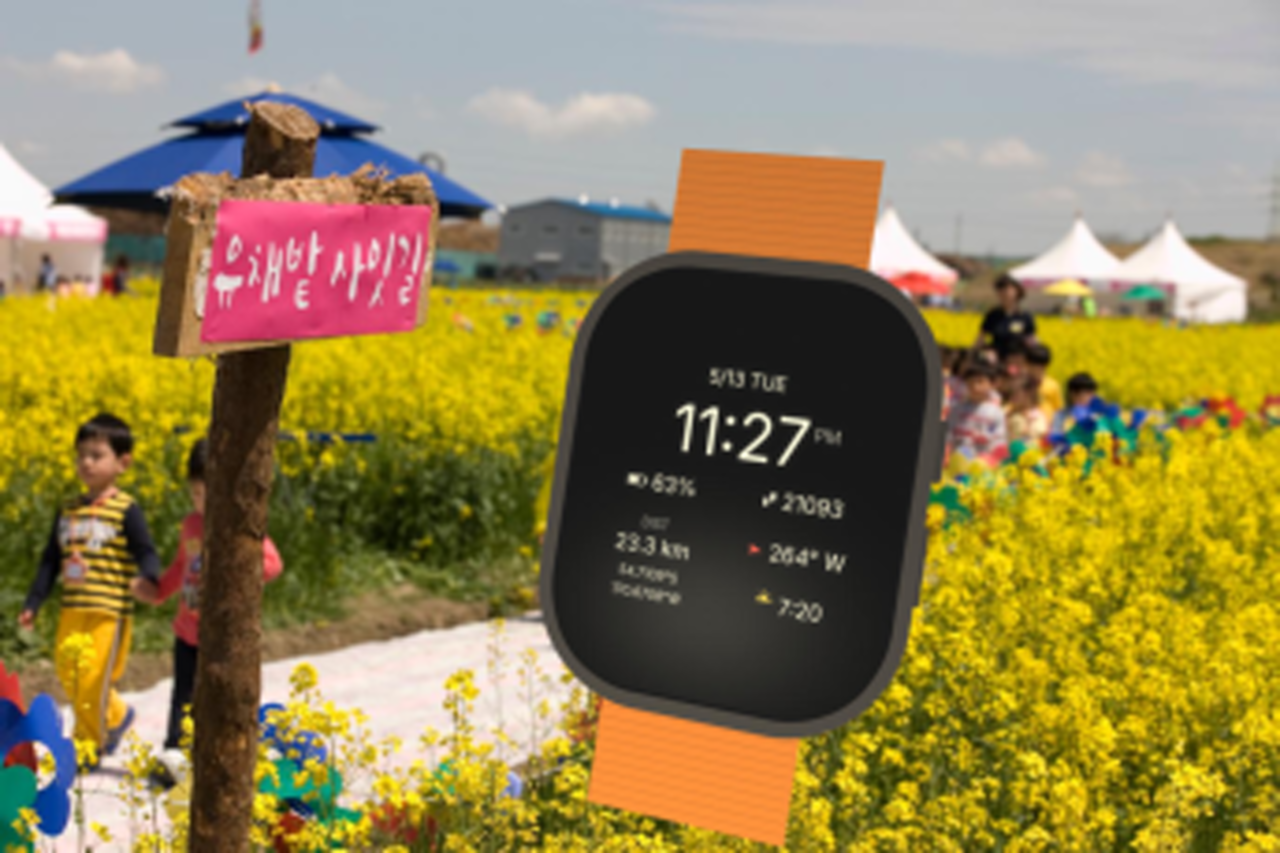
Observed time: 11:27
